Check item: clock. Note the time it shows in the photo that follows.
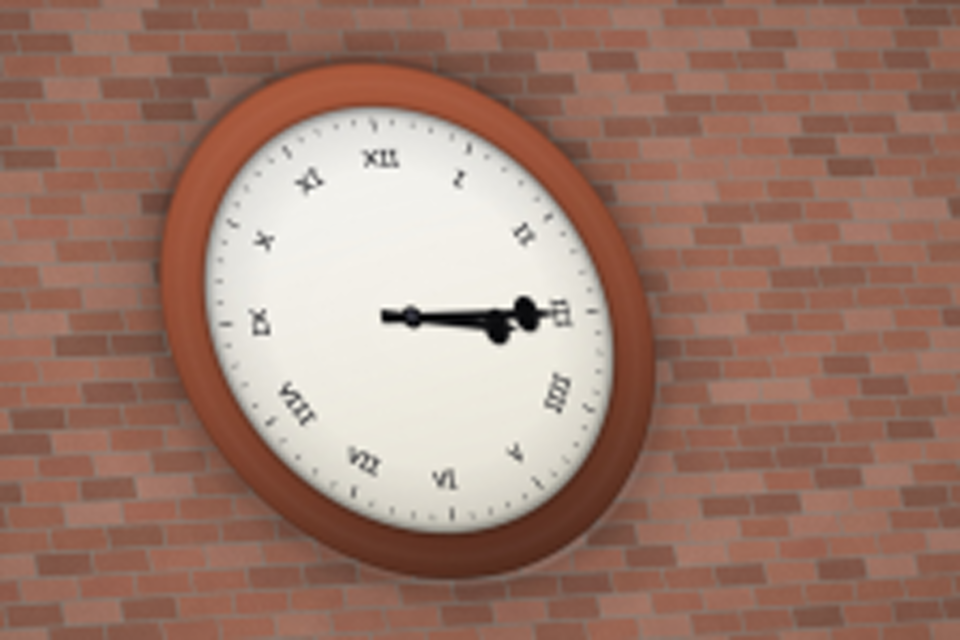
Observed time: 3:15
